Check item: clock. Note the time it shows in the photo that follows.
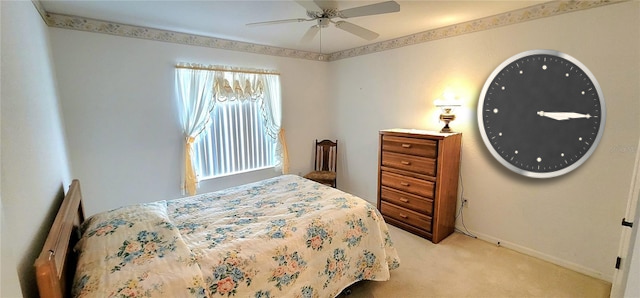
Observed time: 3:15
